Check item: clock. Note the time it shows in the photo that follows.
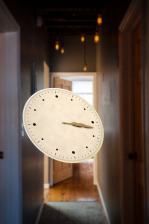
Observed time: 3:17
